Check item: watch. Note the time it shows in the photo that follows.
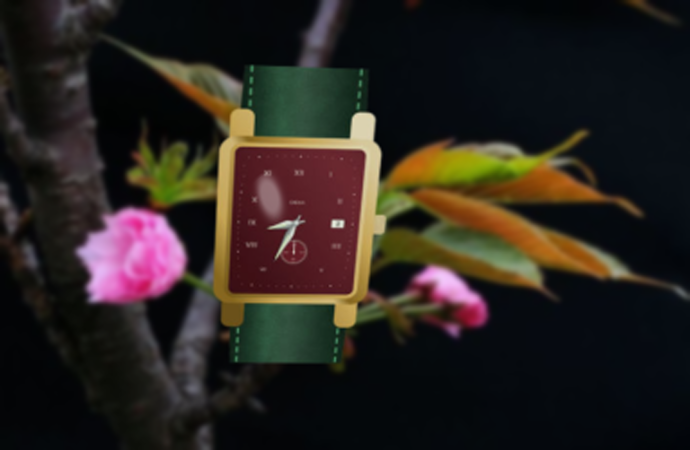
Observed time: 8:34
